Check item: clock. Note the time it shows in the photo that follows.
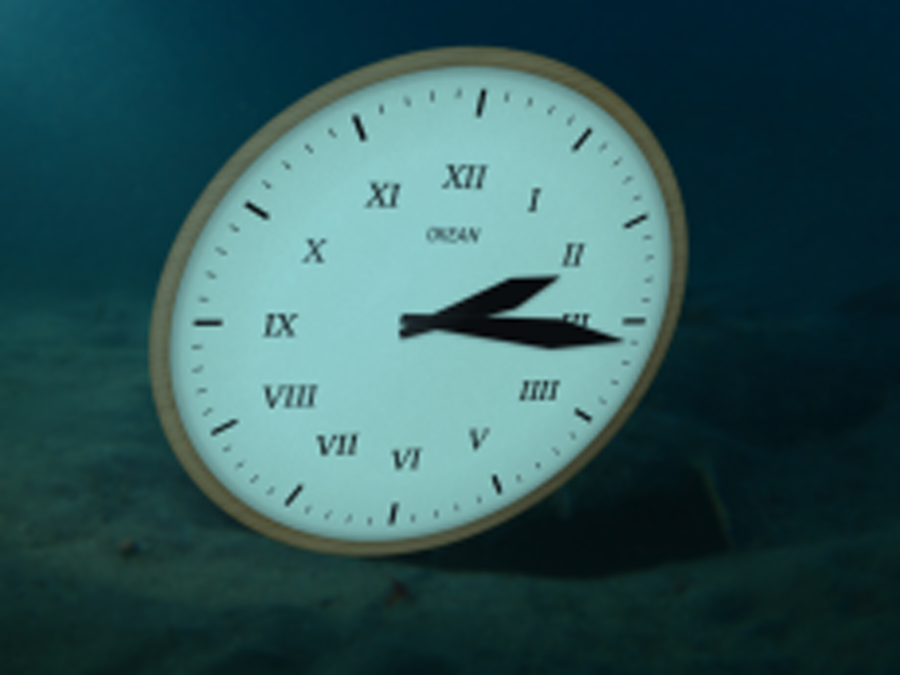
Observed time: 2:16
